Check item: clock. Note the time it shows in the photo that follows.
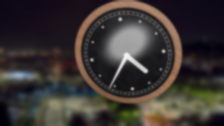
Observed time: 4:36
